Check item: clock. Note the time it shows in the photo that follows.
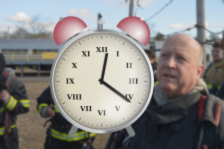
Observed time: 12:21
